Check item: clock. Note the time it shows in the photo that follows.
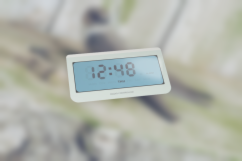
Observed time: 12:48
